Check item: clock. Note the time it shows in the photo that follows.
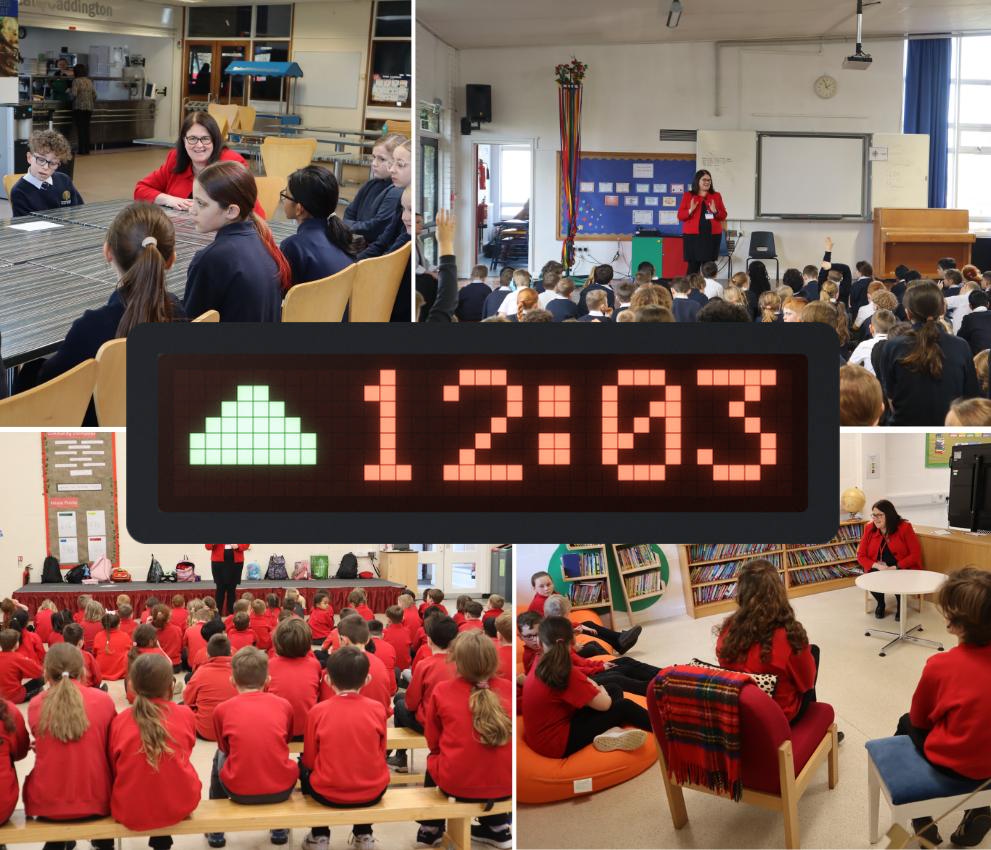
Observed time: 12:03
